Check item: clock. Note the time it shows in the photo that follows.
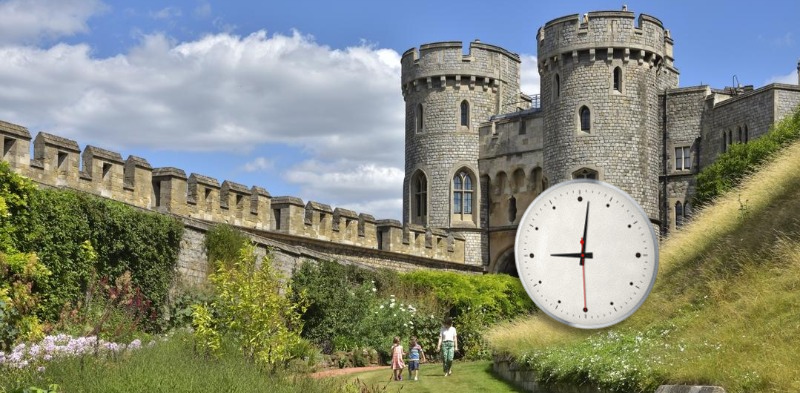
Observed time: 9:01:30
